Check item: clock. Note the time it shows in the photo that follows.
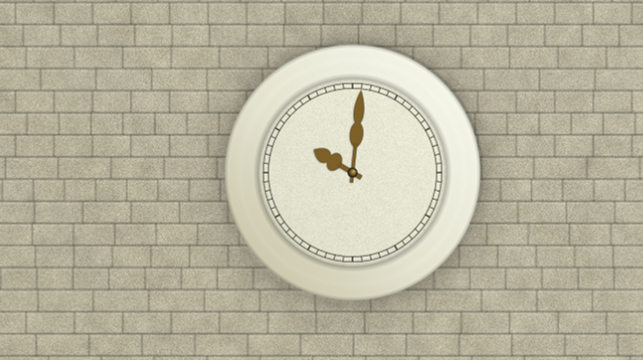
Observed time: 10:01
